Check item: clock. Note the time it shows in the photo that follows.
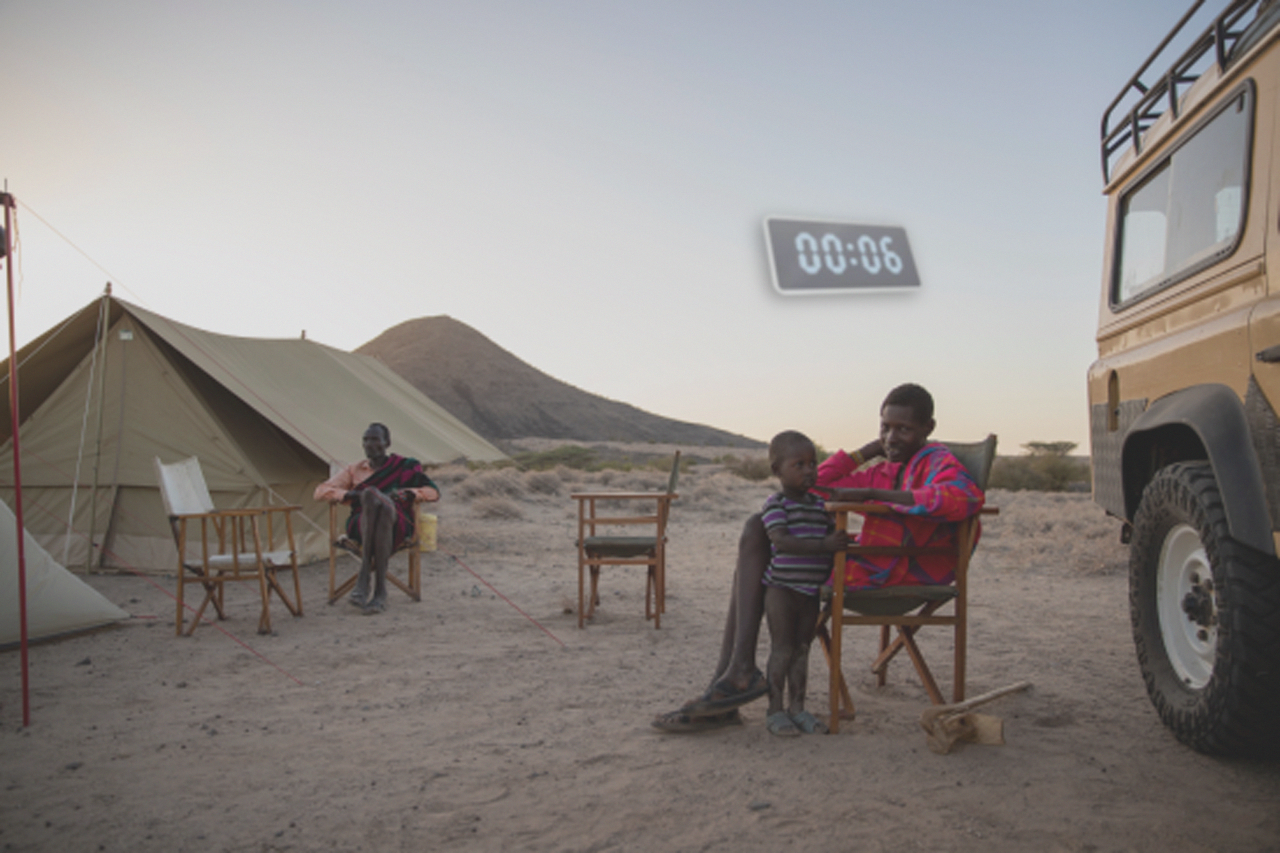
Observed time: 0:06
